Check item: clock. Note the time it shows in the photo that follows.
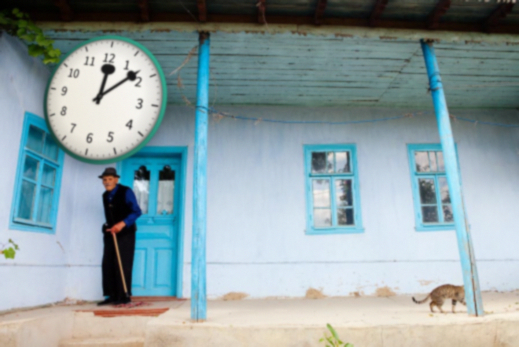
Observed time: 12:08
